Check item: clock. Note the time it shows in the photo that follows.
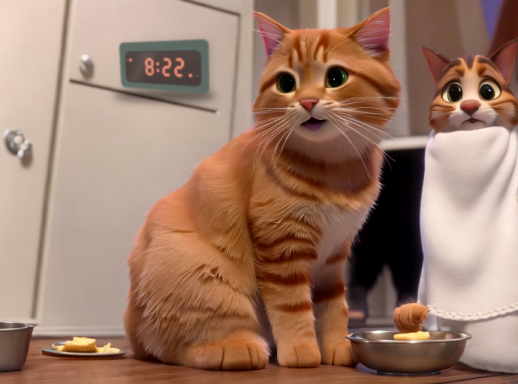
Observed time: 8:22
